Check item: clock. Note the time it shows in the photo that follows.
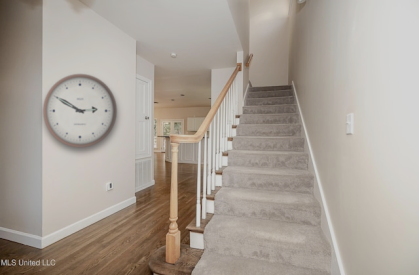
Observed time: 2:50
